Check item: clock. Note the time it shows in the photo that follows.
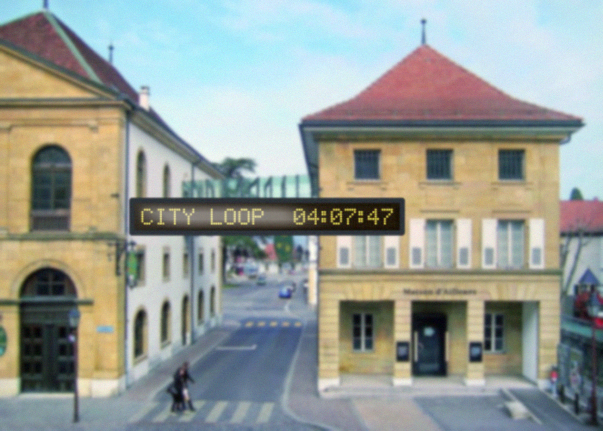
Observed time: 4:07:47
